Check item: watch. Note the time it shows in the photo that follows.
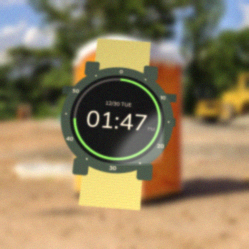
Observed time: 1:47
